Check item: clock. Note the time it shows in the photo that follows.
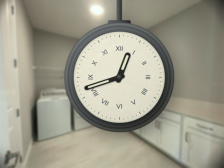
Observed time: 12:42
